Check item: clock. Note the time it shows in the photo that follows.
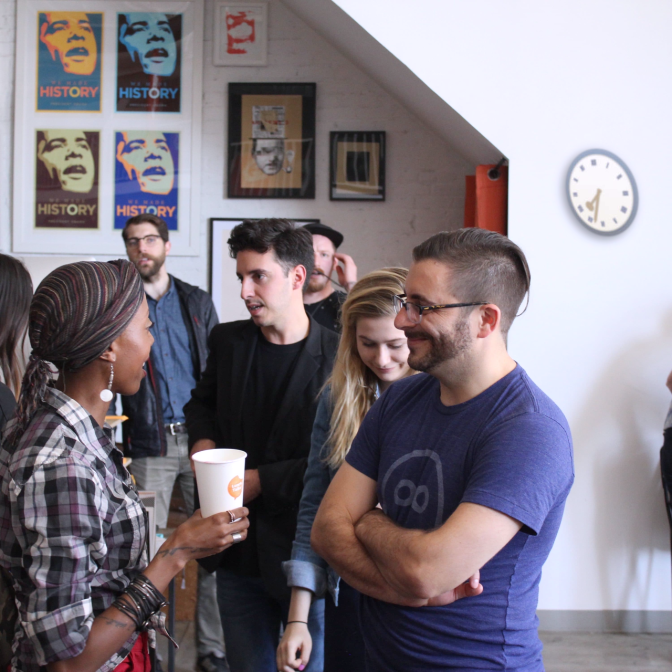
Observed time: 7:33
